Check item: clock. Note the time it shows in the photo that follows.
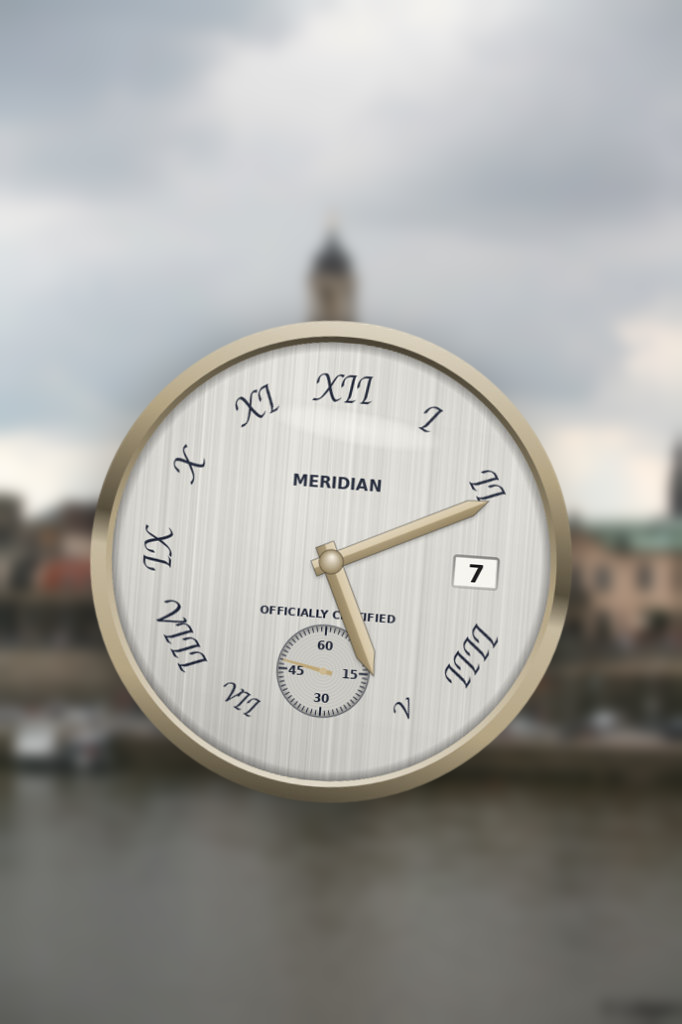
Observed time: 5:10:47
